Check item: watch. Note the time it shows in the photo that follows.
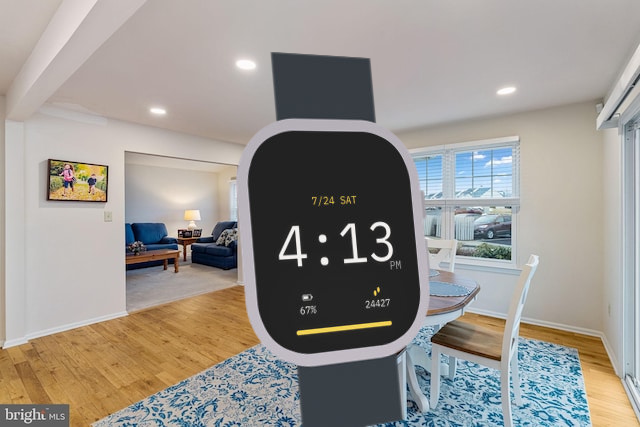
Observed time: 4:13
